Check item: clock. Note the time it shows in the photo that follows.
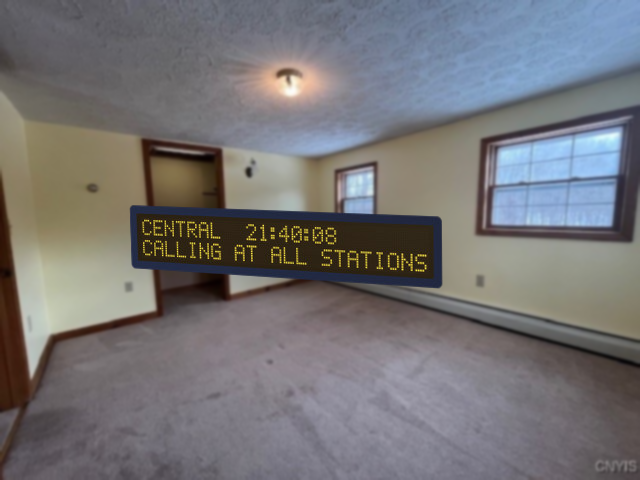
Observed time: 21:40:08
